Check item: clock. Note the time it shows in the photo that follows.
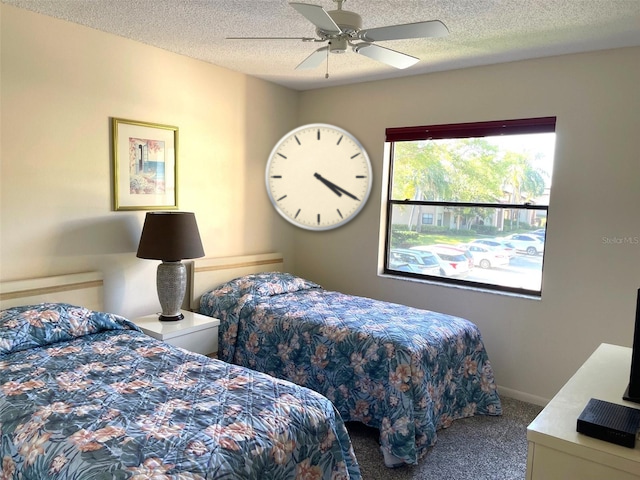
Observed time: 4:20
